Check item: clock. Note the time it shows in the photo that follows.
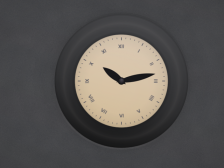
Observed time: 10:13
